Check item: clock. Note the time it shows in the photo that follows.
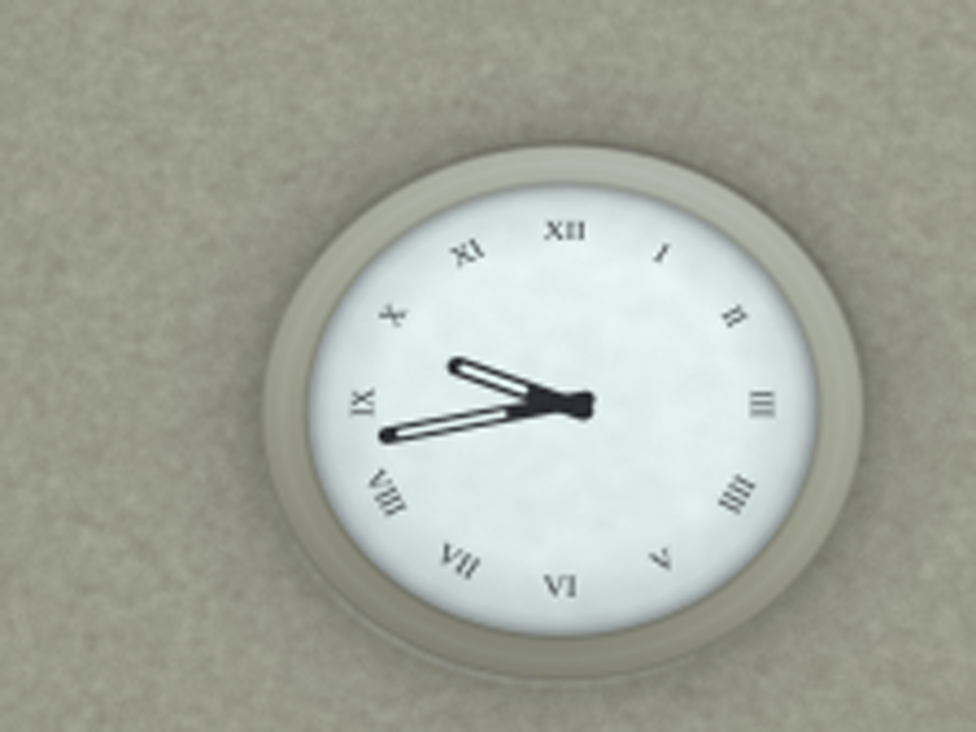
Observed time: 9:43
